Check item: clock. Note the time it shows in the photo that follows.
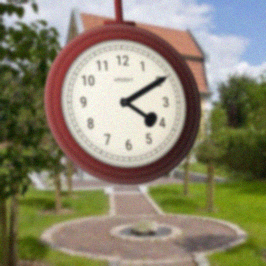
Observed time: 4:10
